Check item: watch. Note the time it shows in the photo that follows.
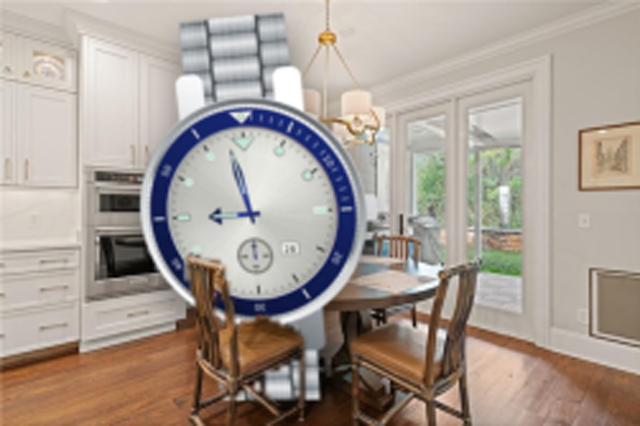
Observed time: 8:58
